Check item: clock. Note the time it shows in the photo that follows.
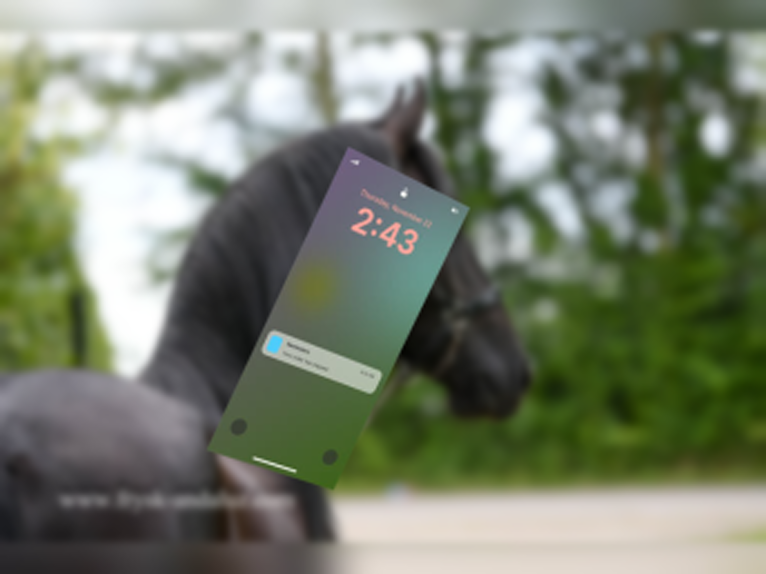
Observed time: 2:43
